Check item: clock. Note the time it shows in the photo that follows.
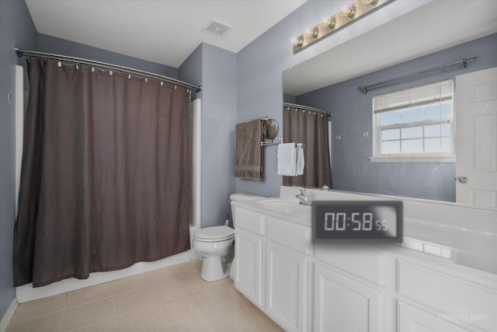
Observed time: 0:58
